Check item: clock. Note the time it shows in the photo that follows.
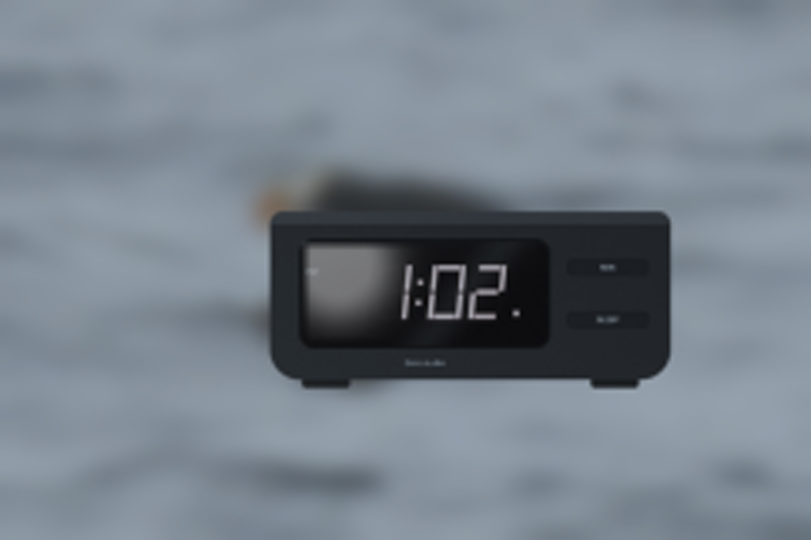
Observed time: 1:02
